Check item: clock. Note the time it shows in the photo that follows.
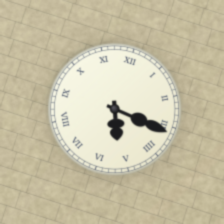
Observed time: 5:16
